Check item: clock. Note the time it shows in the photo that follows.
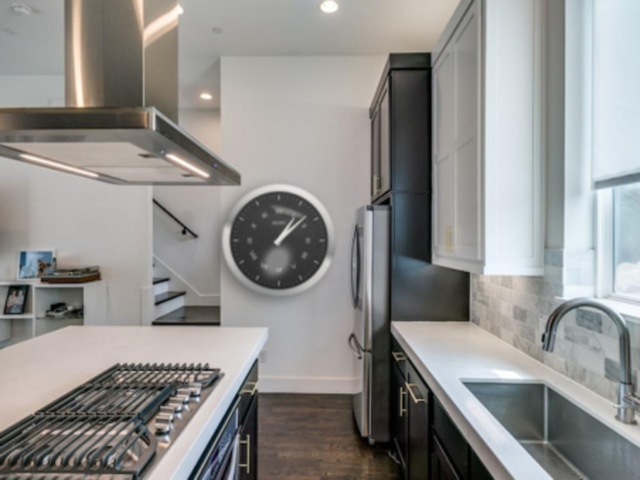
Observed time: 1:08
